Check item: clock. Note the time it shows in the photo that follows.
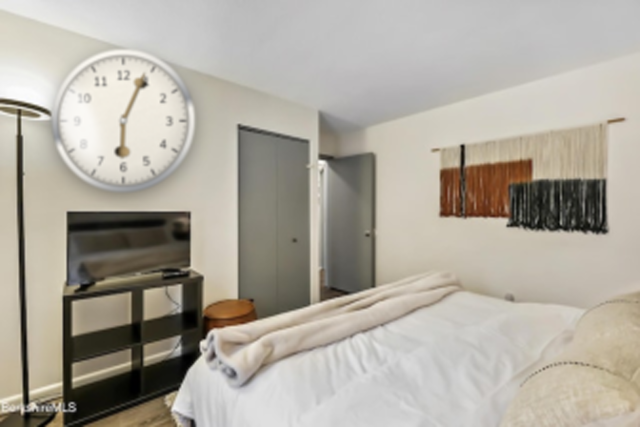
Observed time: 6:04
